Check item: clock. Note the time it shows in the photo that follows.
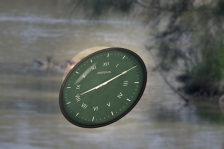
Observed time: 8:10
